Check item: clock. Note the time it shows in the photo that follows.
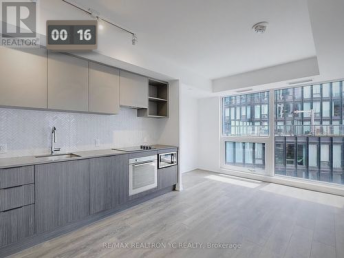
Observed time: 0:16
